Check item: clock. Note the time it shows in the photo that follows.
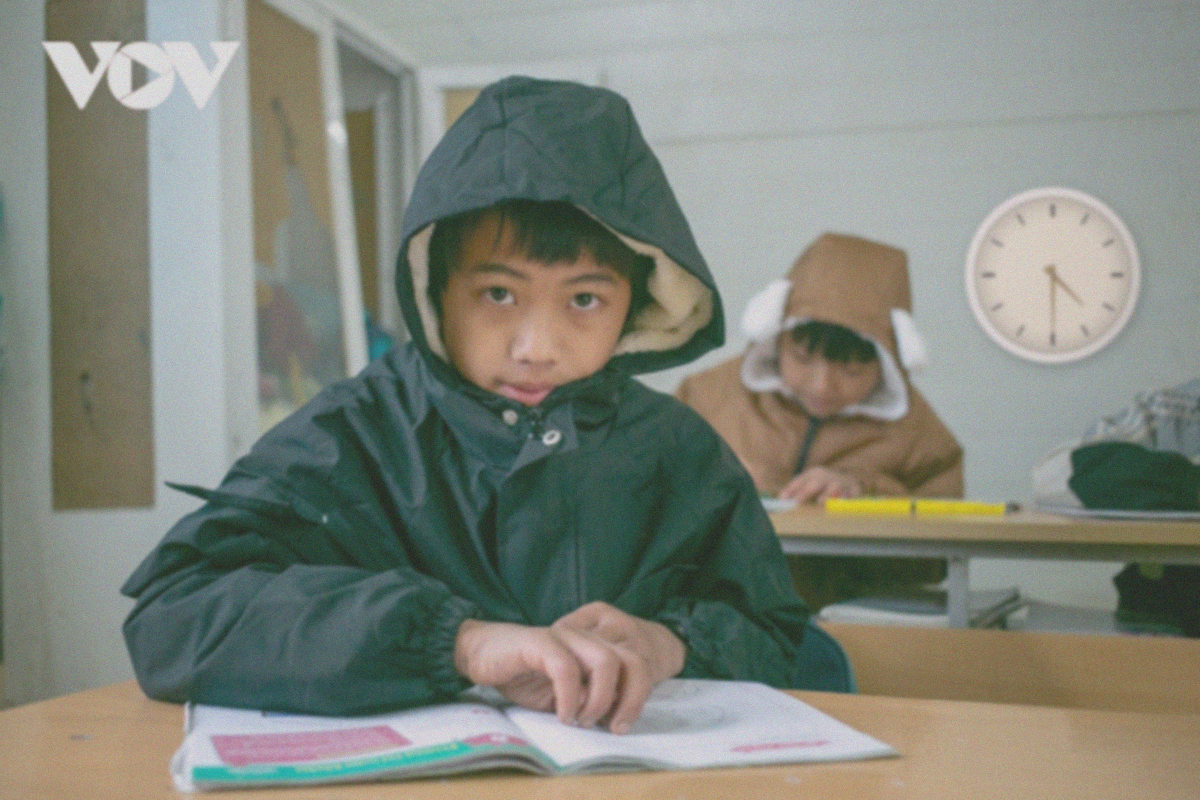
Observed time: 4:30
